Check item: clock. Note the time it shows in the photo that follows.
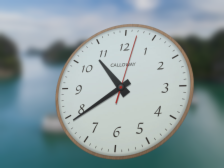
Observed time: 10:39:02
